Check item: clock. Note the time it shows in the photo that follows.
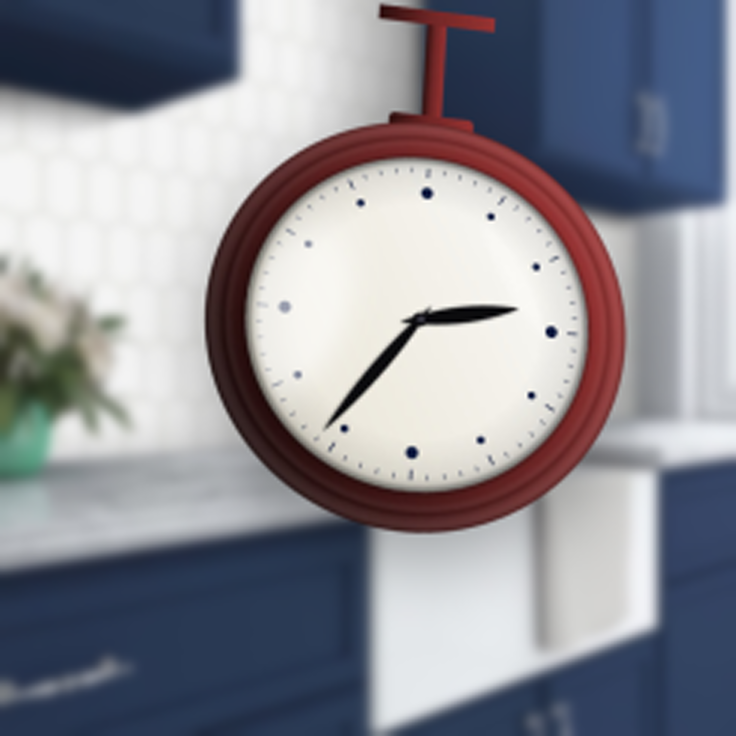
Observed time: 2:36
